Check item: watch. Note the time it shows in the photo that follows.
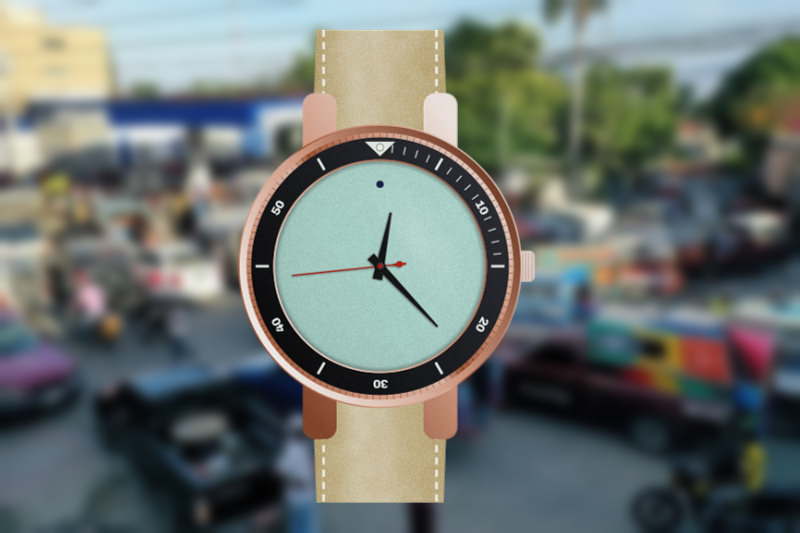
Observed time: 12:22:44
